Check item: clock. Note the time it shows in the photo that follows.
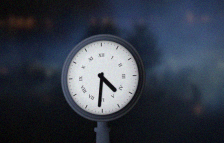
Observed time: 4:31
